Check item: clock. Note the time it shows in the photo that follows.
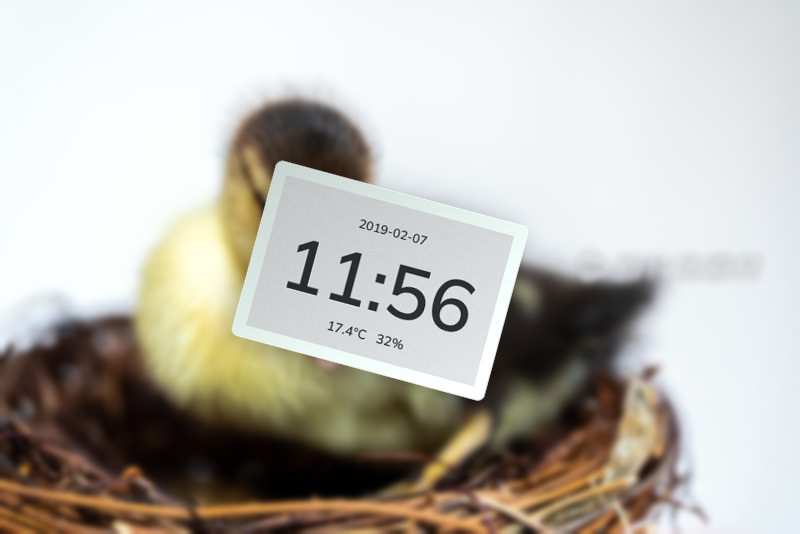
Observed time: 11:56
